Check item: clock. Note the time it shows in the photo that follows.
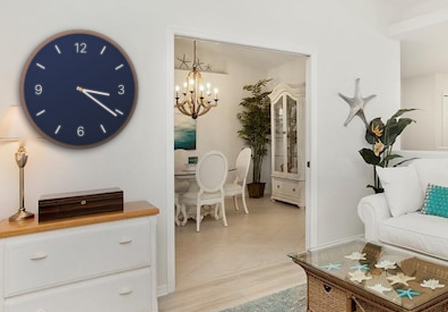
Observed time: 3:21
